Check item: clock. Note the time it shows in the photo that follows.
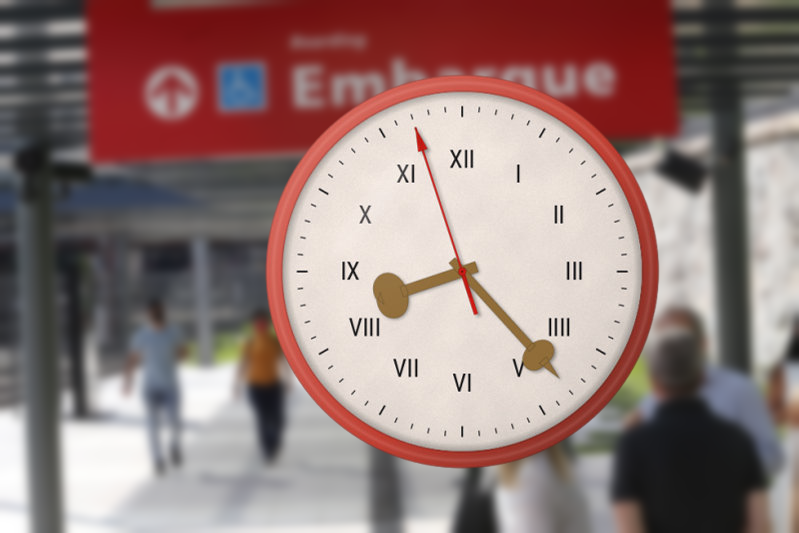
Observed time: 8:22:57
